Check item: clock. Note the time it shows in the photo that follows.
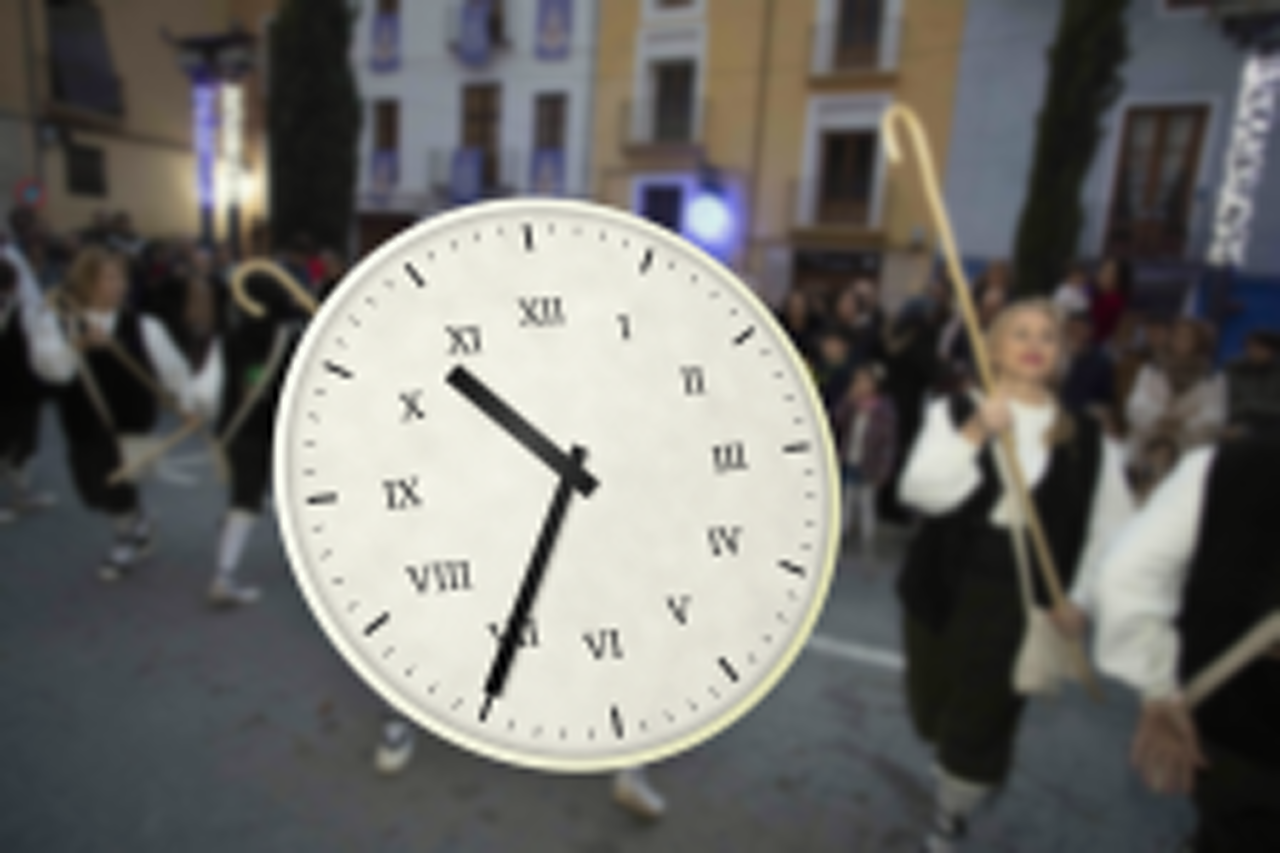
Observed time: 10:35
